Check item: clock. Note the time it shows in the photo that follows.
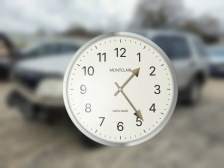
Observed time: 1:24
